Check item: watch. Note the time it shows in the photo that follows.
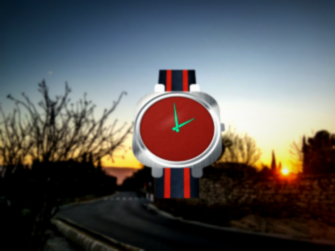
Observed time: 1:59
